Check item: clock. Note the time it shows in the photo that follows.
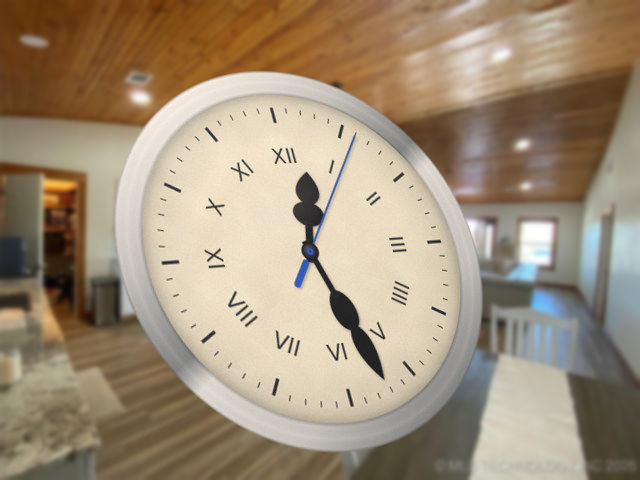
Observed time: 12:27:06
